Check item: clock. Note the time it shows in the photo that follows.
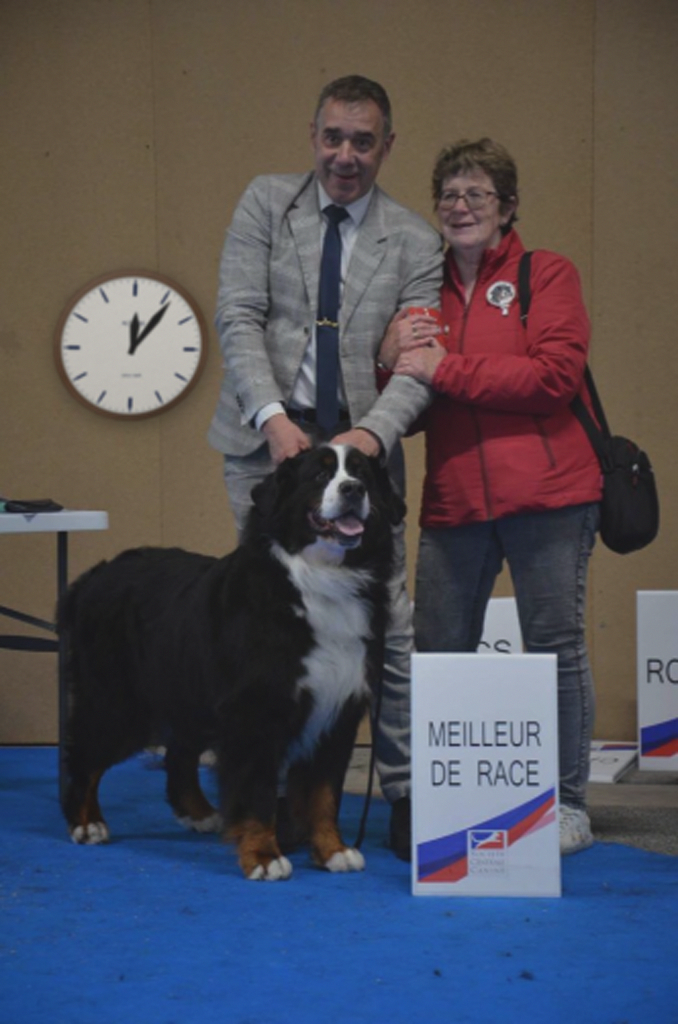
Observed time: 12:06
